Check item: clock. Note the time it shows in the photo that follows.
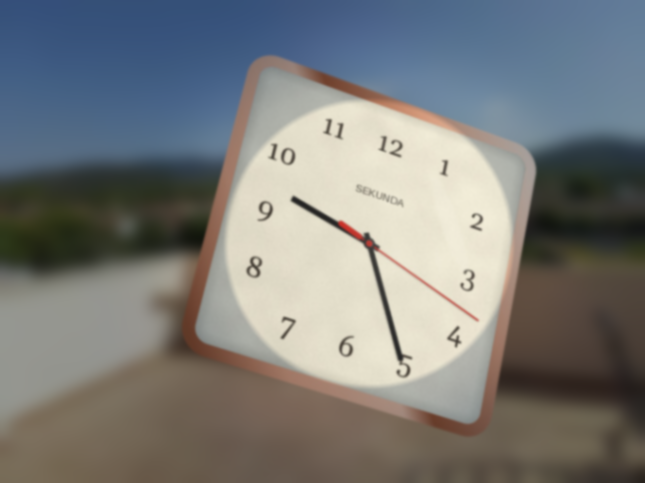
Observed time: 9:25:18
